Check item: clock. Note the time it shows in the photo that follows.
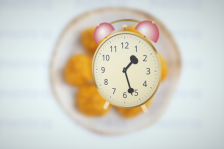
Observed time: 1:27
